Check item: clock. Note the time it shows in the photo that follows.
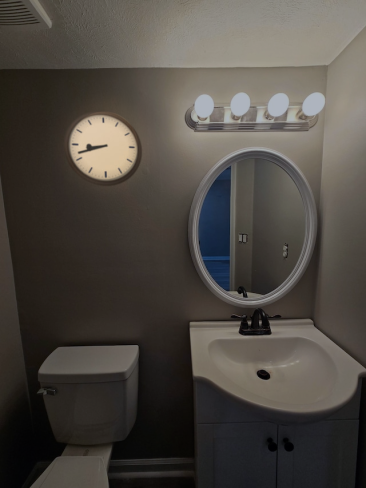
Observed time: 8:42
